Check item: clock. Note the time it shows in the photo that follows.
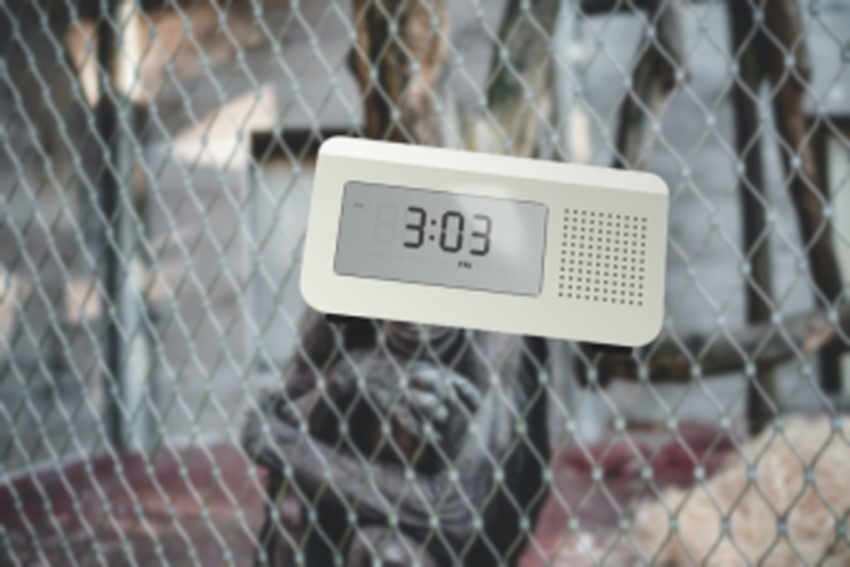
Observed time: 3:03
